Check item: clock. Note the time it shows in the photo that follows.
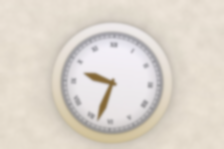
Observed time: 9:33
